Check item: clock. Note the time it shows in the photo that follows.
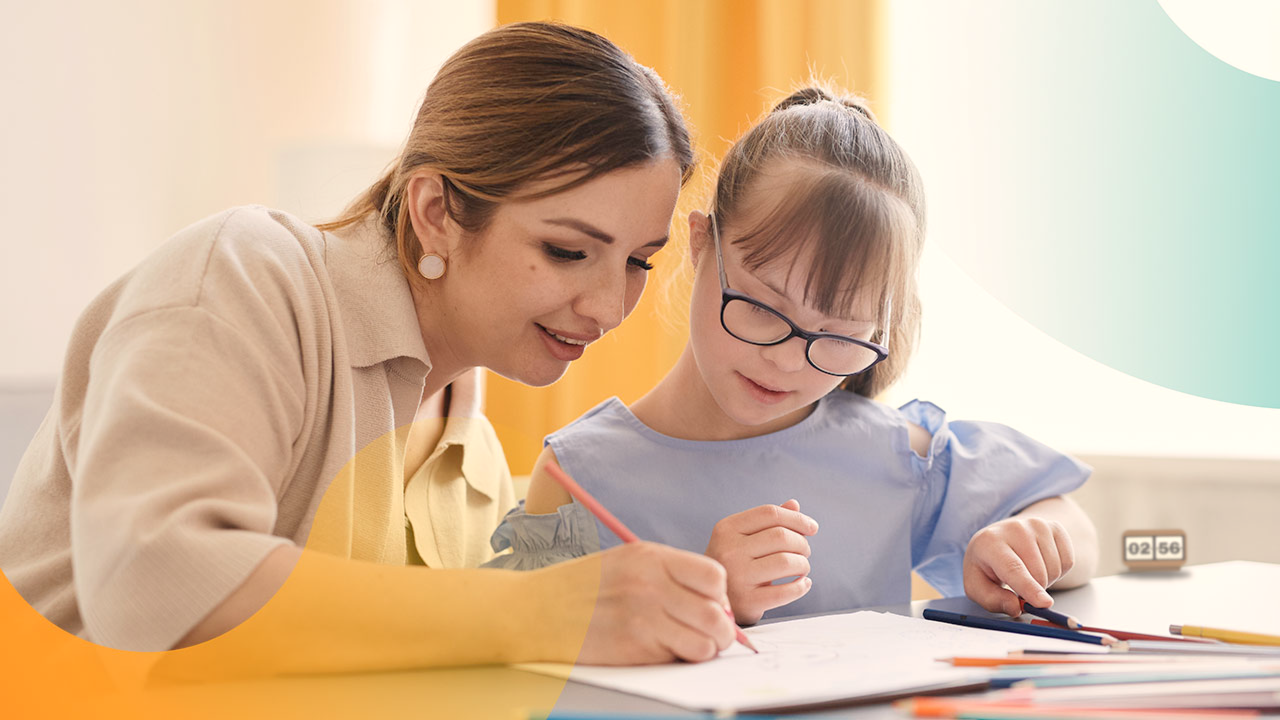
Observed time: 2:56
